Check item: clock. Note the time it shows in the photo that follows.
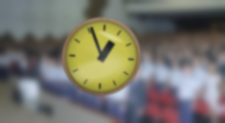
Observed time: 12:56
